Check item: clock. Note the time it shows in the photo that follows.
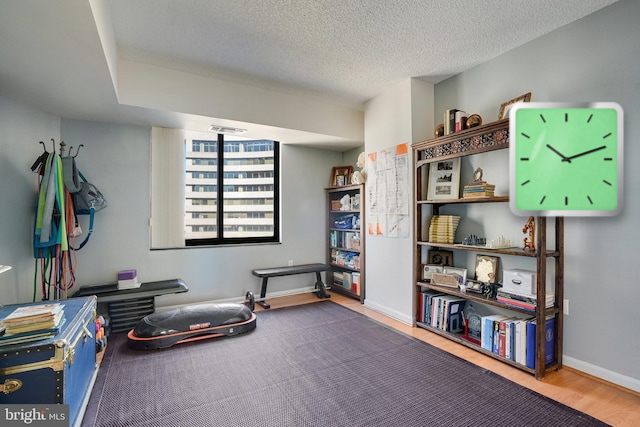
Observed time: 10:12
